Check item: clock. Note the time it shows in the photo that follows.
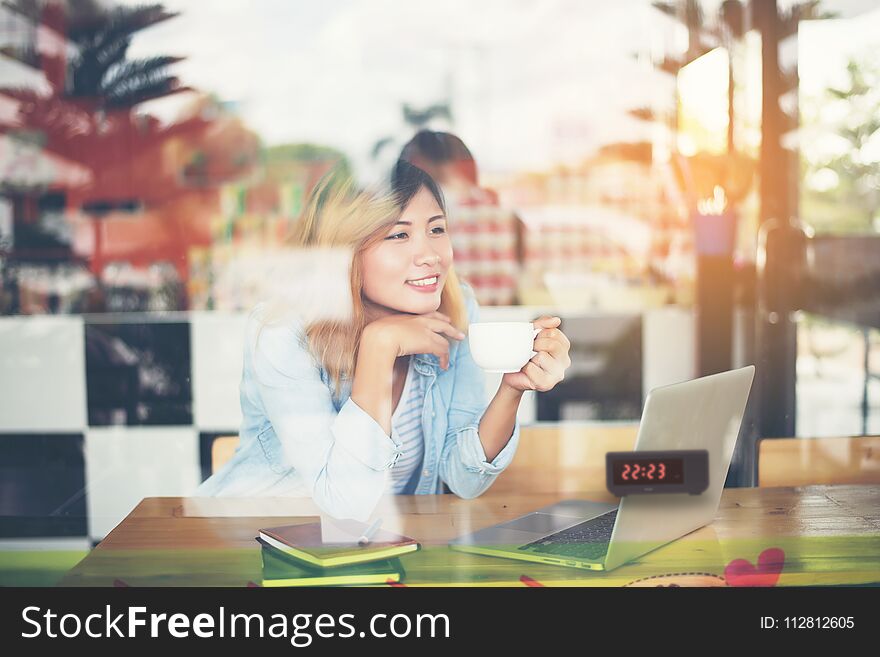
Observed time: 22:23
